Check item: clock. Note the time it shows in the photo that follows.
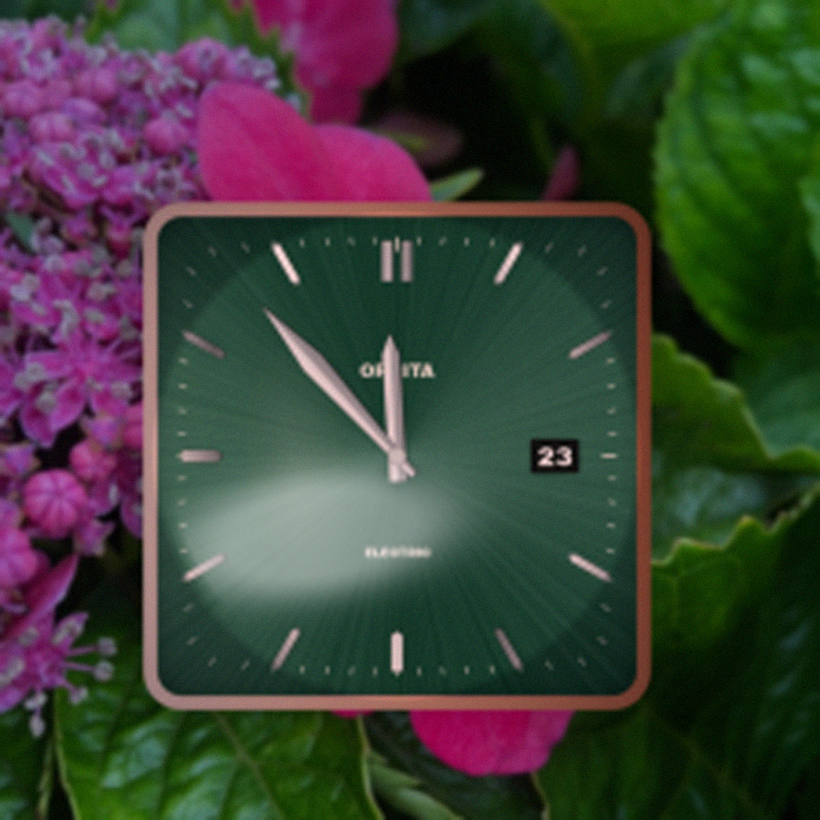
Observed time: 11:53
